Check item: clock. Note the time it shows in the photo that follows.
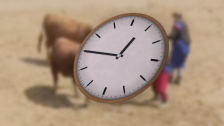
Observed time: 12:45
